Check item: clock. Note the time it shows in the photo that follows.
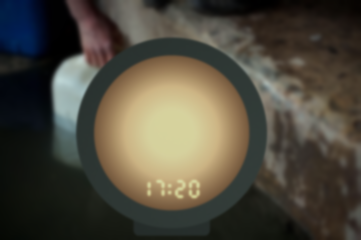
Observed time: 17:20
